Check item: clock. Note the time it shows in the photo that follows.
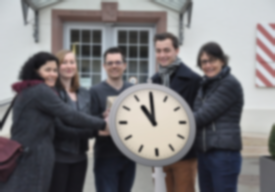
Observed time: 11:00
